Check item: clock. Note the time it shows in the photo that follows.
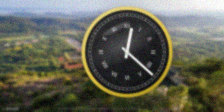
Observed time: 12:22
